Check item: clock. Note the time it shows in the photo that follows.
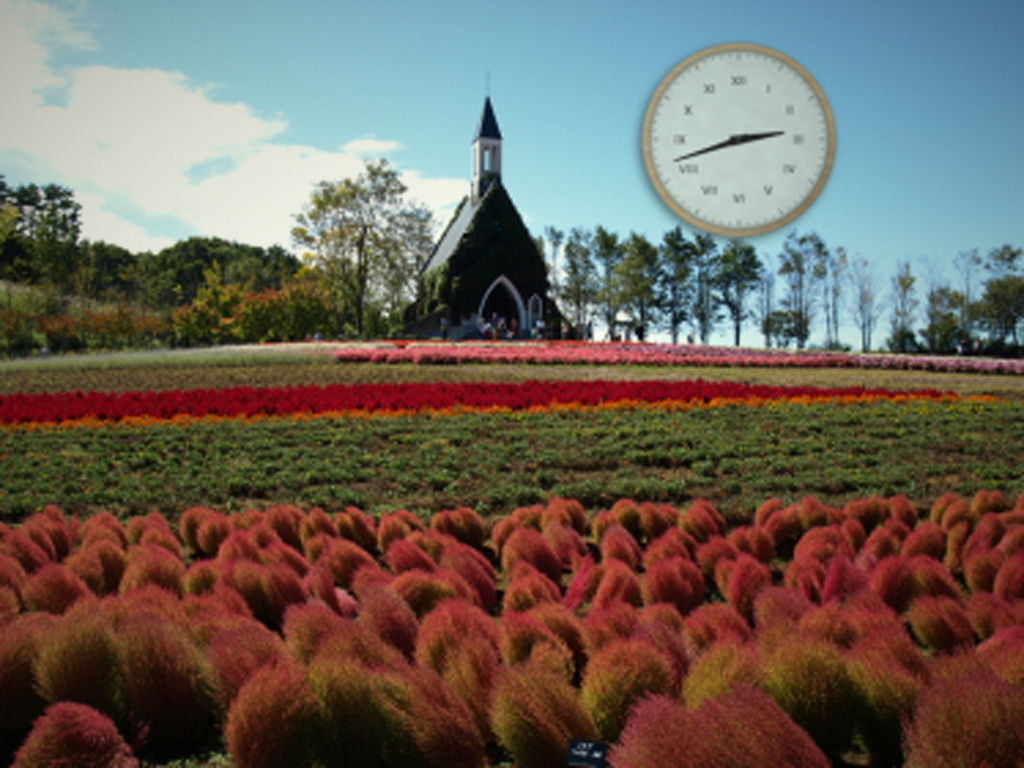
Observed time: 2:42
